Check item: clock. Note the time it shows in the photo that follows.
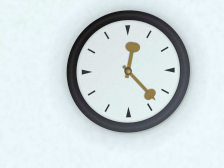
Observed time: 12:23
